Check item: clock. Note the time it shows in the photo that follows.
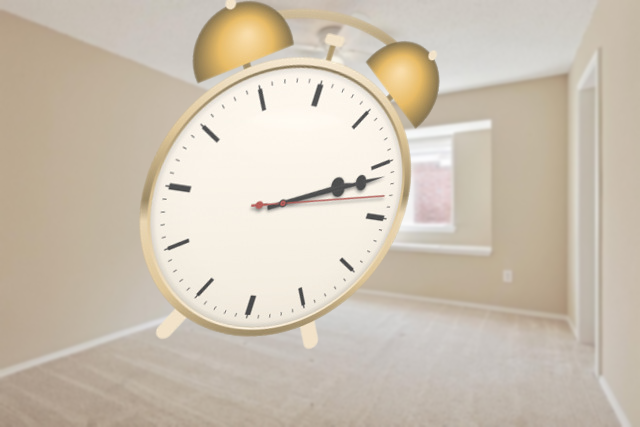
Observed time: 2:11:13
